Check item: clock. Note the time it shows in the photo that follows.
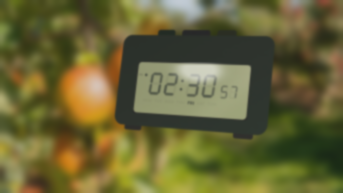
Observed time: 2:30:57
